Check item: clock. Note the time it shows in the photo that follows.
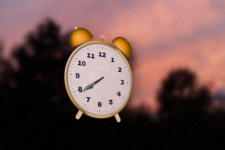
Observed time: 7:39
